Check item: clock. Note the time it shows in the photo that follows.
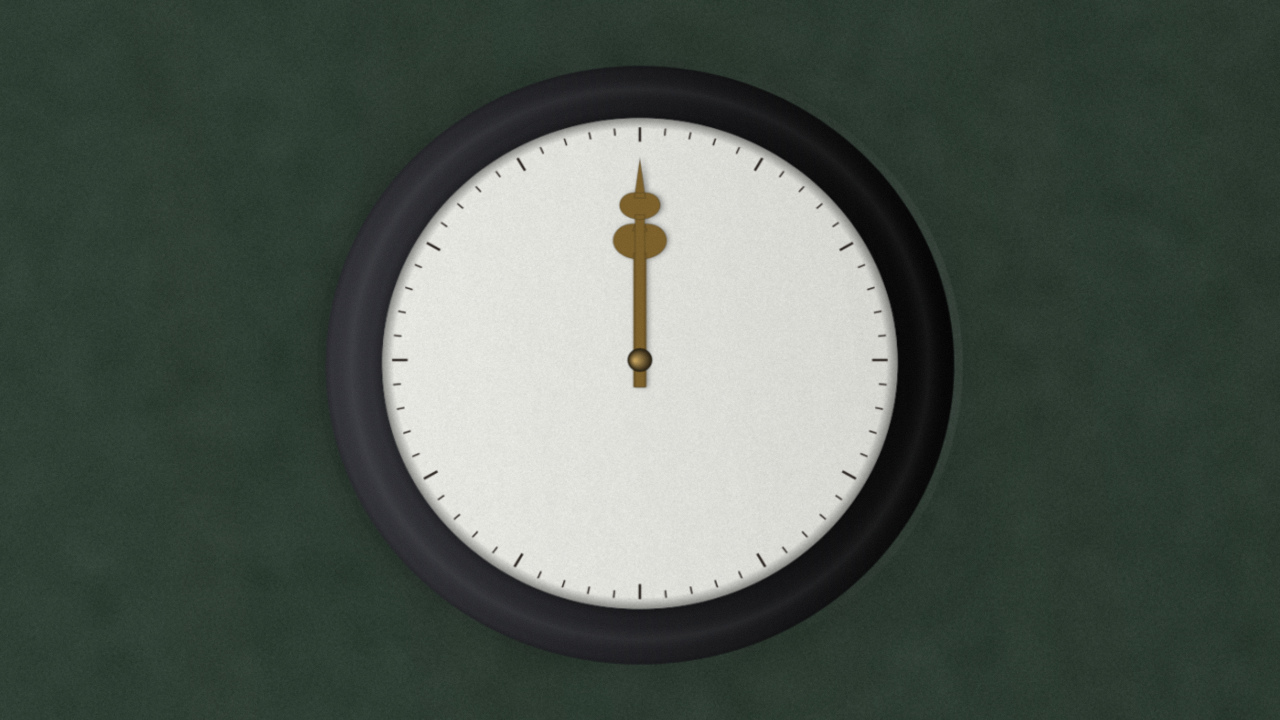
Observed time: 12:00
